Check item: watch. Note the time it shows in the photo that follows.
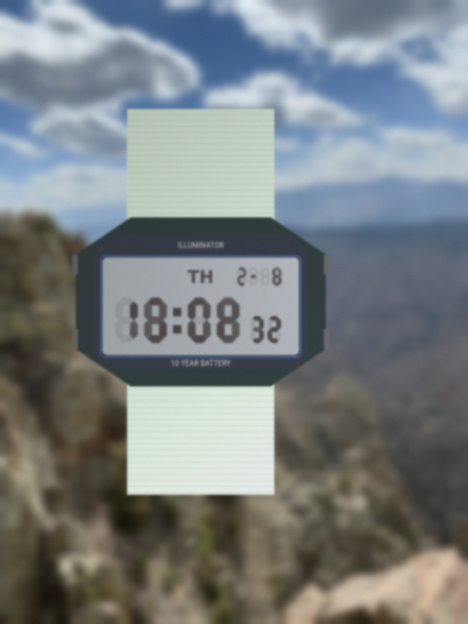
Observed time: 18:08:32
